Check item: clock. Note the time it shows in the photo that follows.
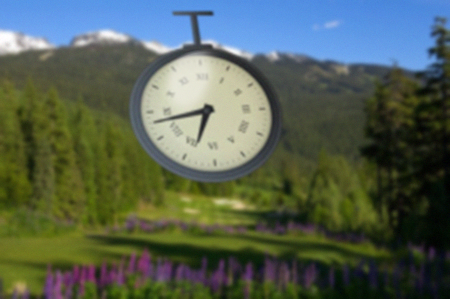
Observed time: 6:43
